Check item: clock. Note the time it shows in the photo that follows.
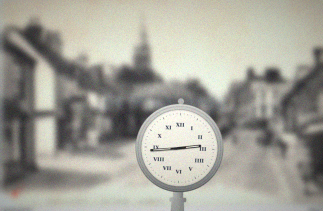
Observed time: 2:44
